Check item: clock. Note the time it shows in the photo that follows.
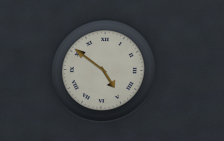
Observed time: 4:51
